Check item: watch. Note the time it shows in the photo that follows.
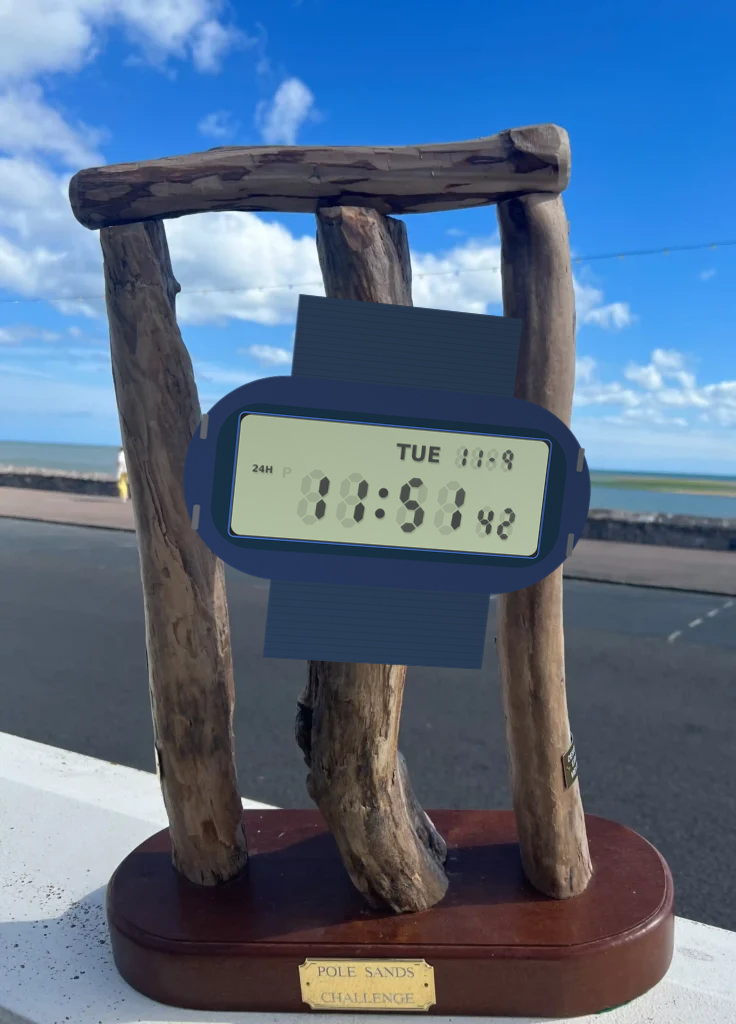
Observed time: 11:51:42
